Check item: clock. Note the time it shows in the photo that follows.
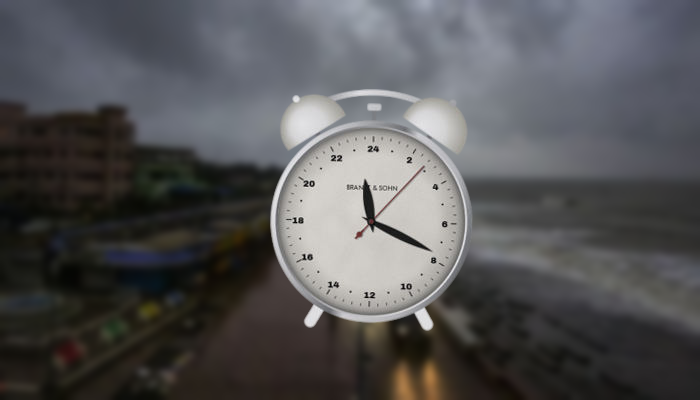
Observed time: 23:19:07
